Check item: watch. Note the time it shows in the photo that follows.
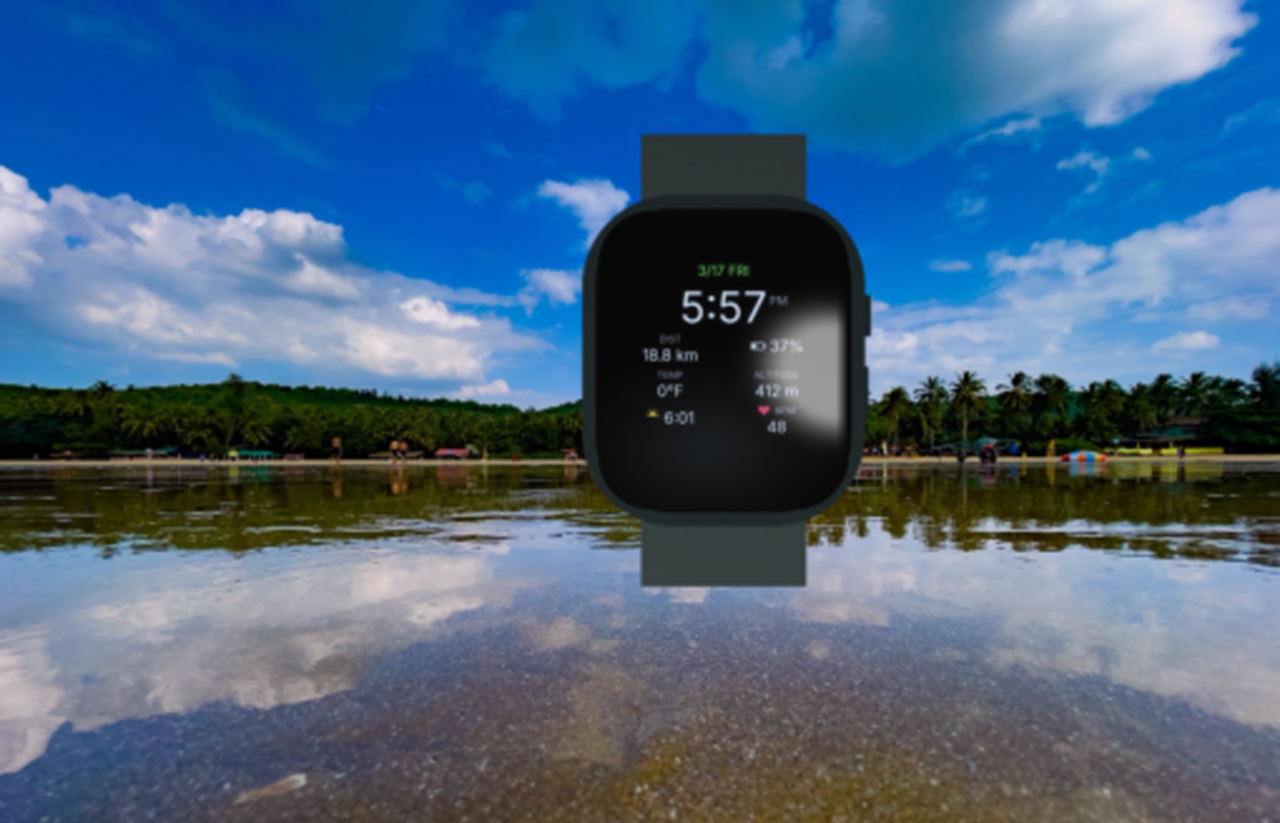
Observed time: 5:57
